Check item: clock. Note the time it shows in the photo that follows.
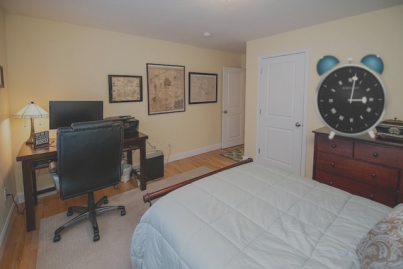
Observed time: 3:02
